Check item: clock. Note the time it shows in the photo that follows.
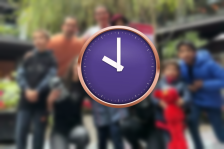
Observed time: 10:00
